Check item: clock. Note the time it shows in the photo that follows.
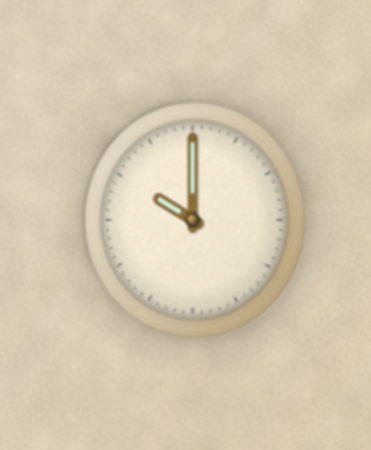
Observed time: 10:00
